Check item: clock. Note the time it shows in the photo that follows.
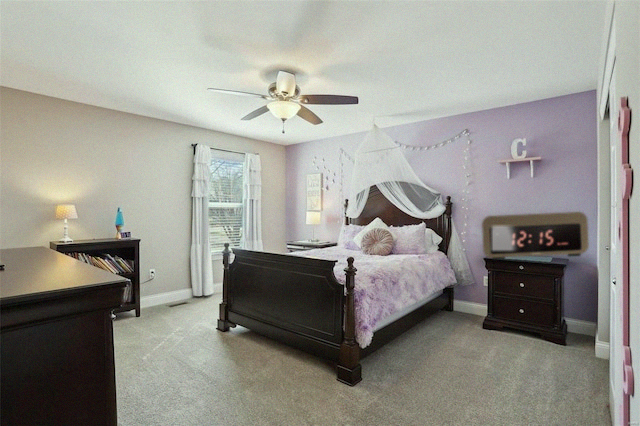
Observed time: 12:15
